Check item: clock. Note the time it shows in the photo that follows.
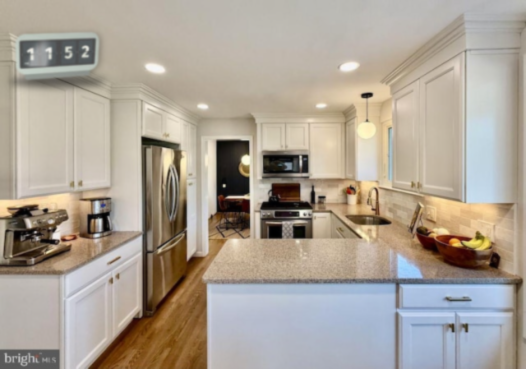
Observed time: 11:52
